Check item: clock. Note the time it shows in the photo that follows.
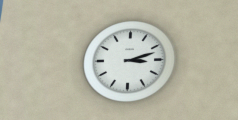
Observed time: 3:12
